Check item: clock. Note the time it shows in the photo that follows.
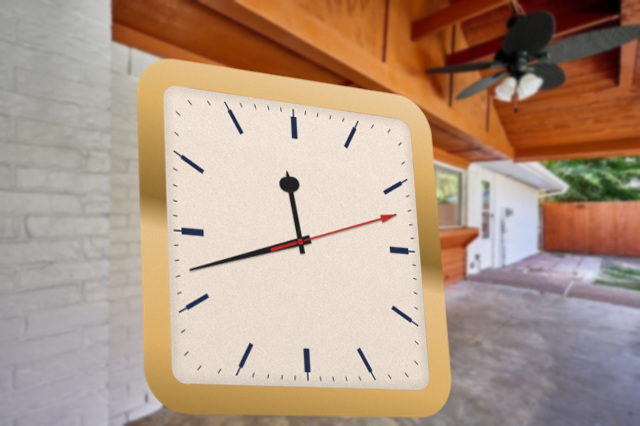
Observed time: 11:42:12
